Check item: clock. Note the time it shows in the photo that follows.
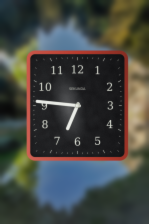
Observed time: 6:46
